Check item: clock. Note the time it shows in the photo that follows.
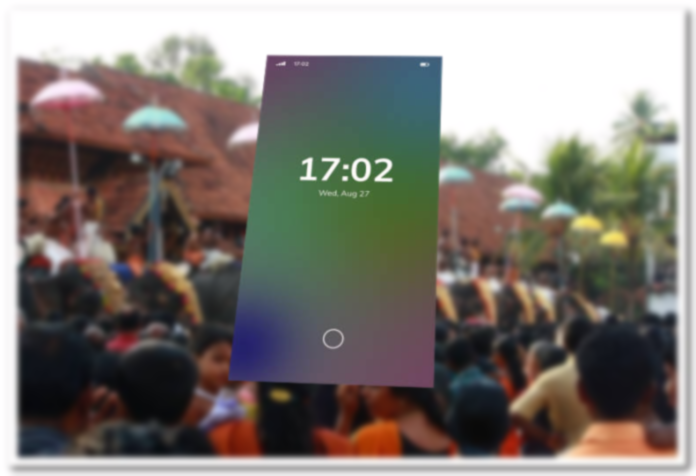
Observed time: 17:02
